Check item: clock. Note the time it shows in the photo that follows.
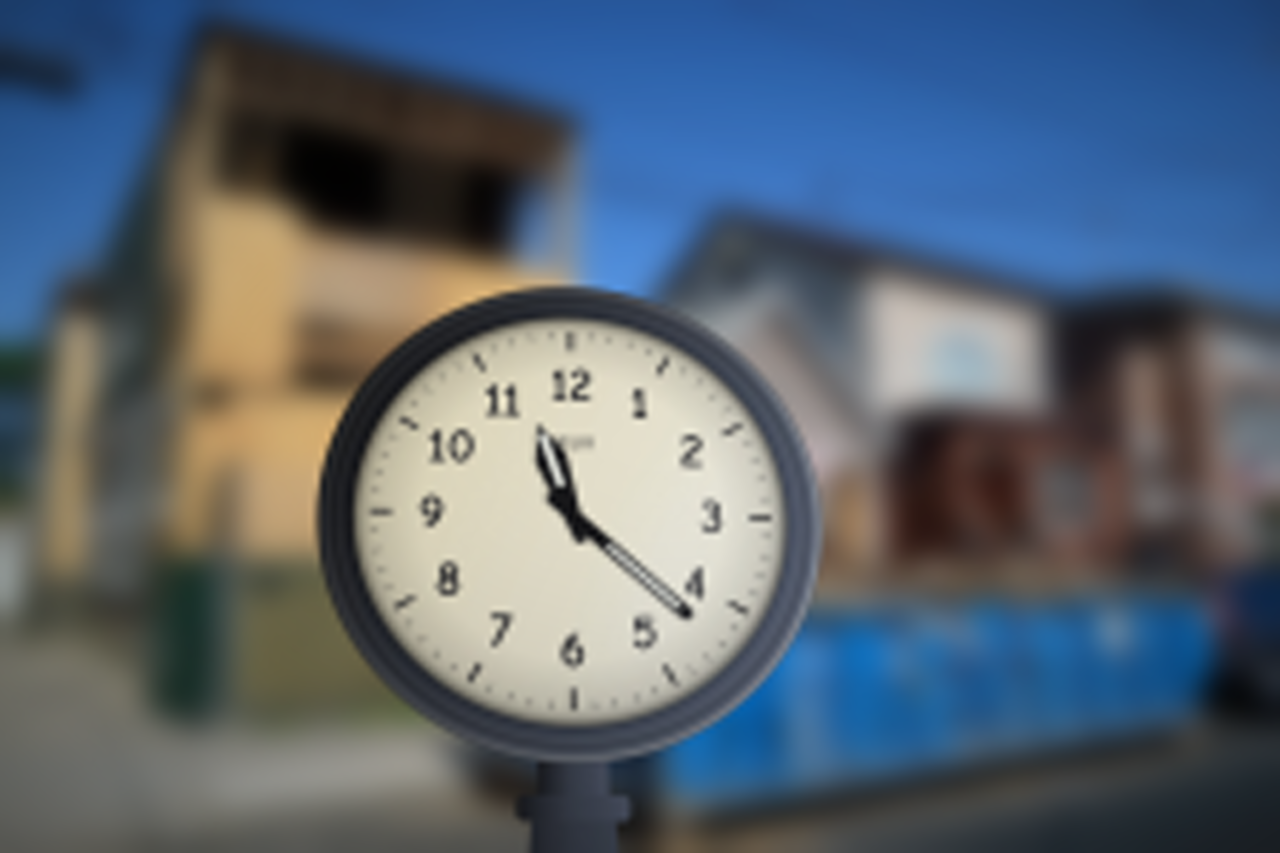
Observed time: 11:22
